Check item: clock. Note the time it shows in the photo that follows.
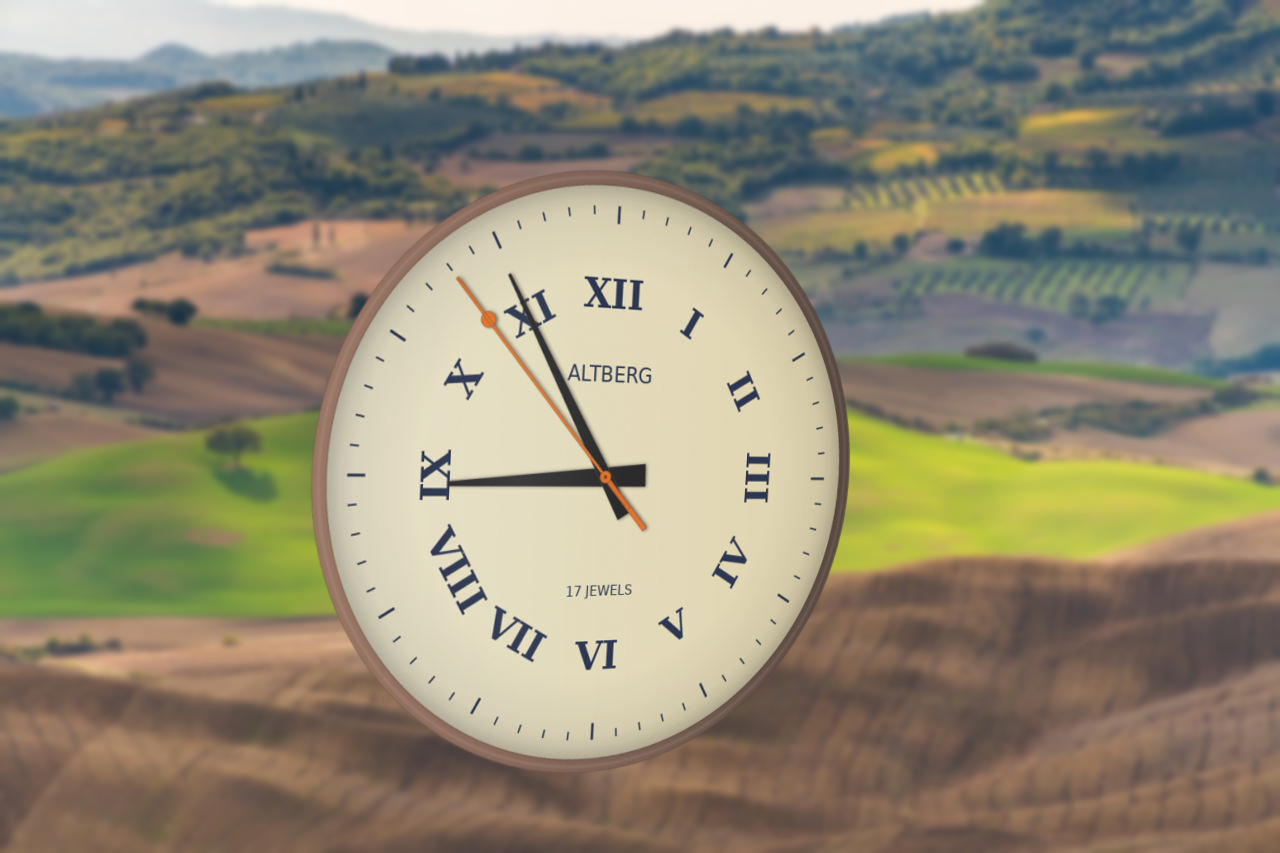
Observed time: 8:54:53
